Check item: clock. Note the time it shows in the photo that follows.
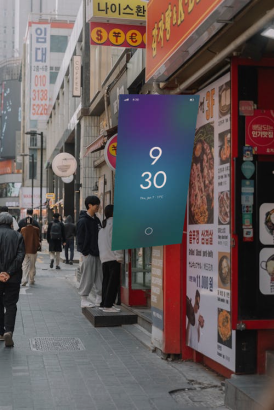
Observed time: 9:30
